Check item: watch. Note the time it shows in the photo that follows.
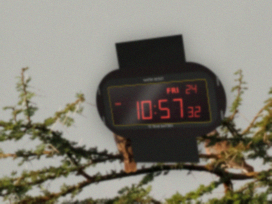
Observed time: 10:57
